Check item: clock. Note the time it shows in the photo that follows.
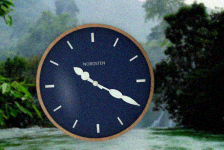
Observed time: 10:20
